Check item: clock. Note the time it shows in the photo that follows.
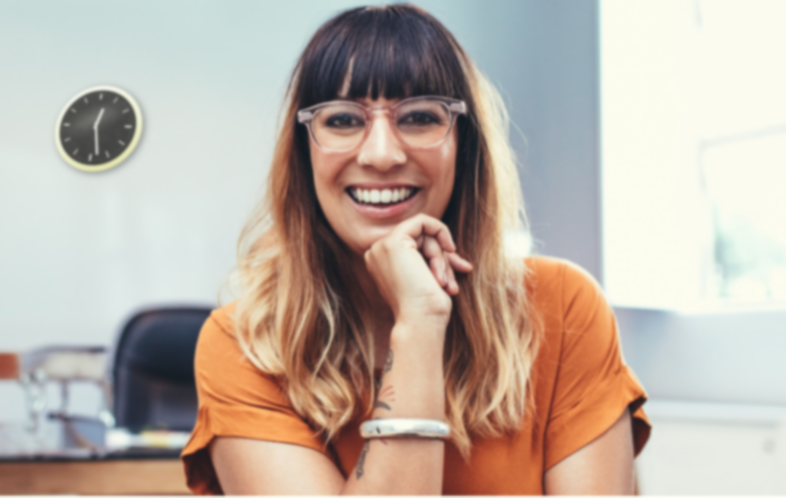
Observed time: 12:28
